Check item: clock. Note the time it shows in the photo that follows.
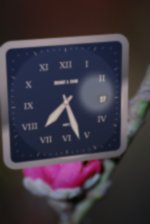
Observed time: 7:27
